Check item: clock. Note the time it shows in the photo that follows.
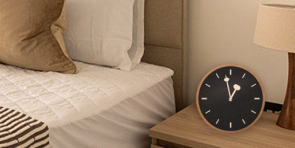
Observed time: 12:58
